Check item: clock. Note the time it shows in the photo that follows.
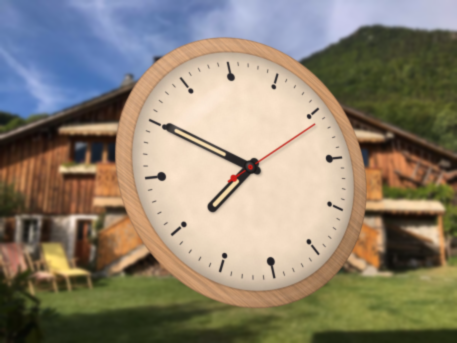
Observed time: 7:50:11
